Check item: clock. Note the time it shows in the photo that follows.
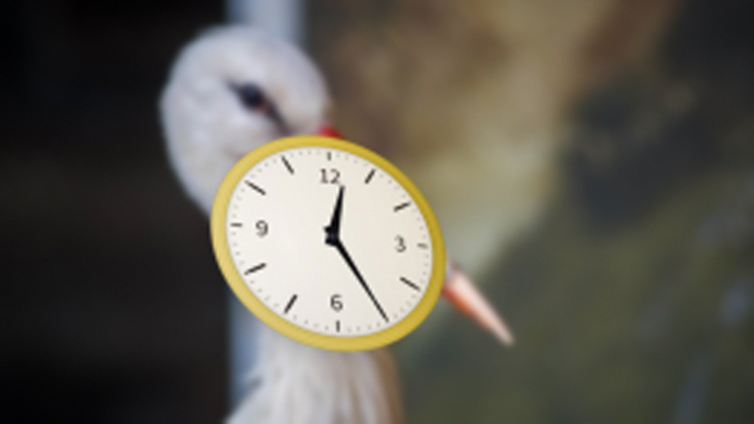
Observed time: 12:25
